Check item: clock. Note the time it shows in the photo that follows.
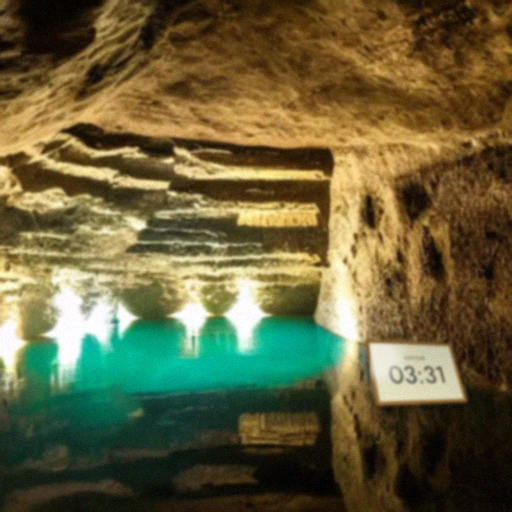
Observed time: 3:31
